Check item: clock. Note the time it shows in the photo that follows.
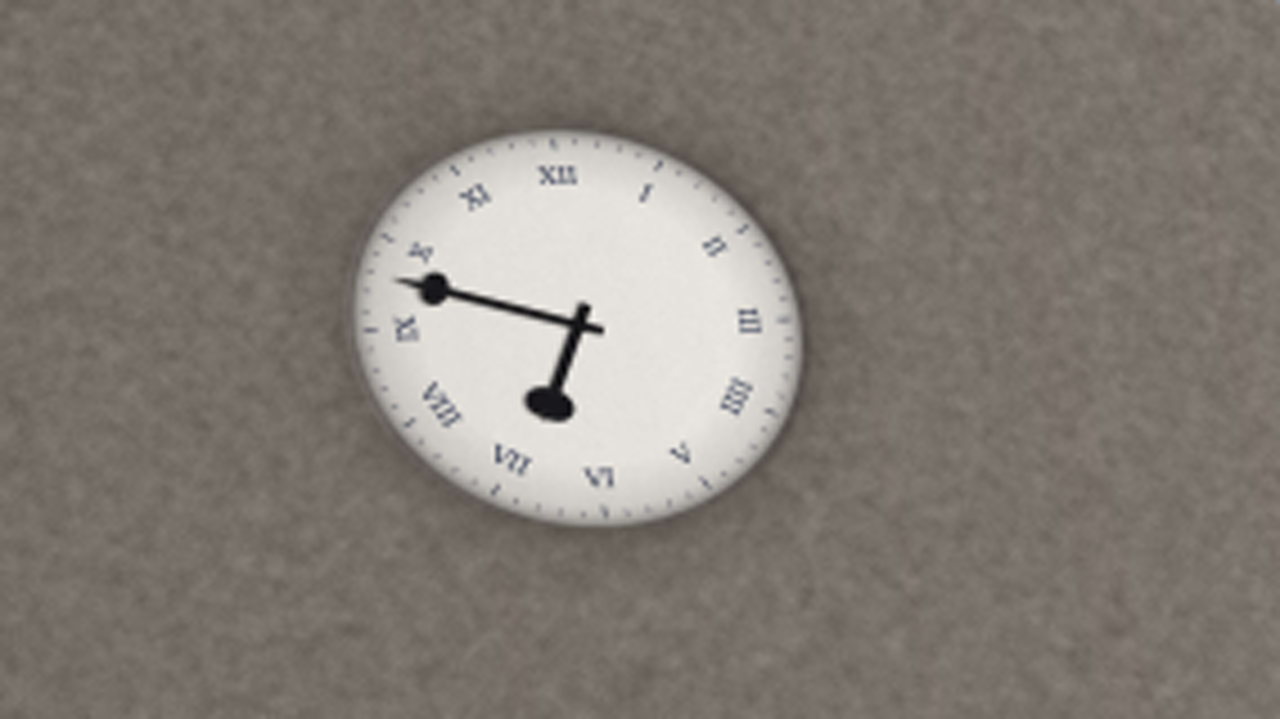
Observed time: 6:48
